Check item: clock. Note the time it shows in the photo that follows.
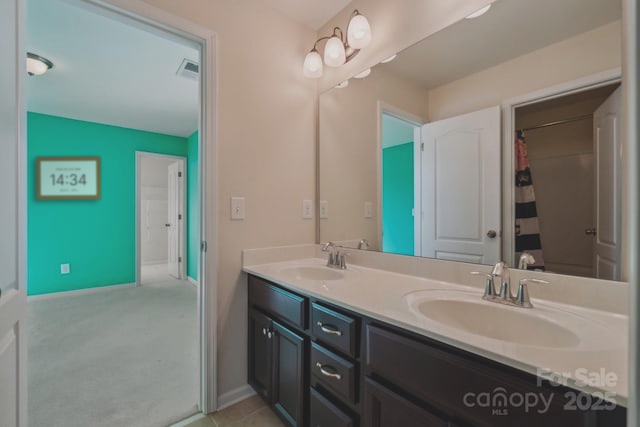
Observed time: 14:34
